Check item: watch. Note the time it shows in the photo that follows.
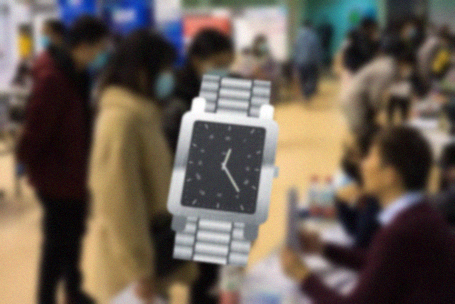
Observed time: 12:24
